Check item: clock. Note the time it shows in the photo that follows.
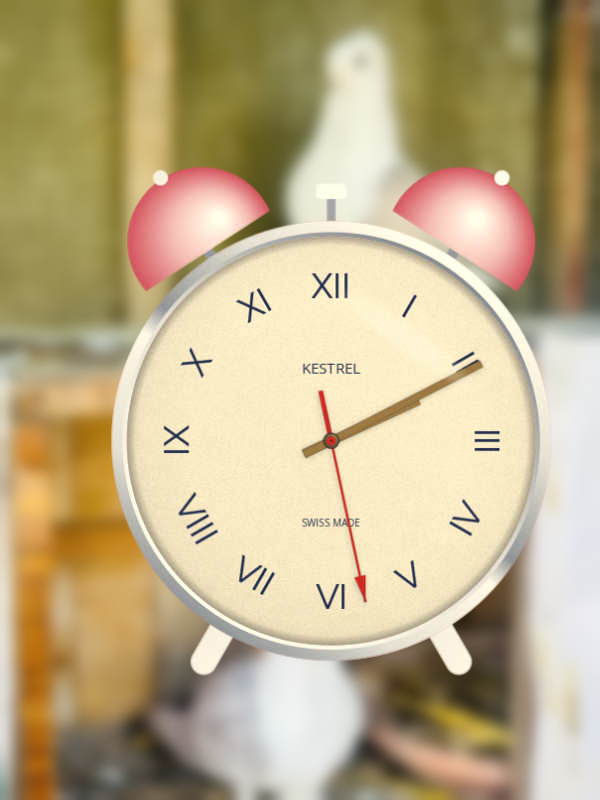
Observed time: 2:10:28
